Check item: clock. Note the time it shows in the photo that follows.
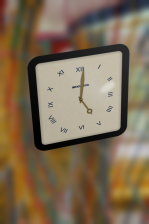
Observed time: 5:01
